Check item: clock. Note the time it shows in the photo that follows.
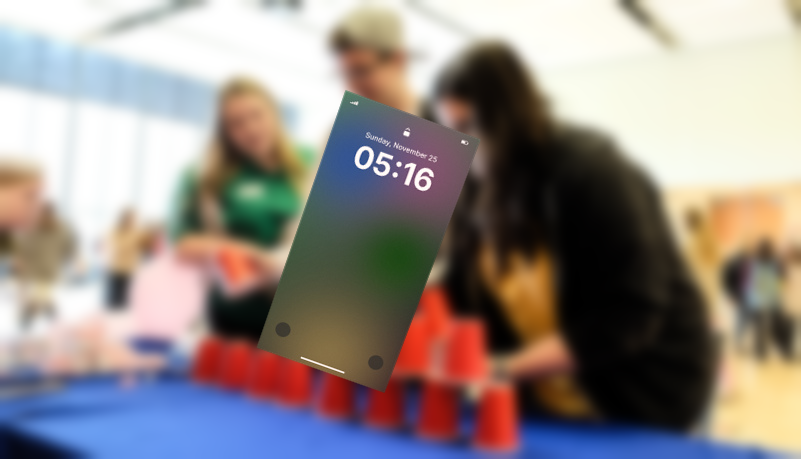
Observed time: 5:16
